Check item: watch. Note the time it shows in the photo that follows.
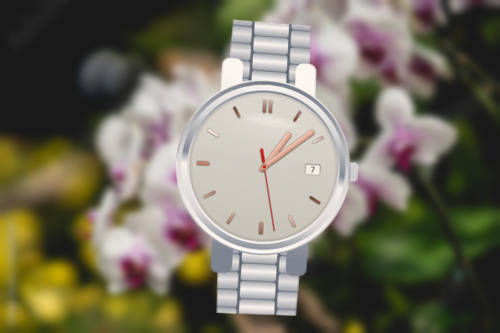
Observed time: 1:08:28
